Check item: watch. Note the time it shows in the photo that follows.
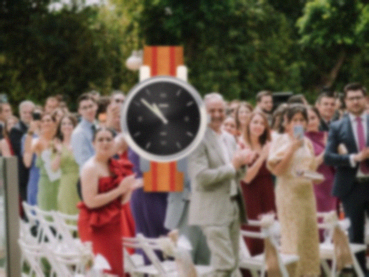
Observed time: 10:52
